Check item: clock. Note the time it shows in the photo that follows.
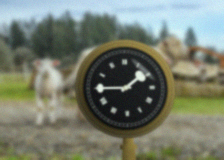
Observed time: 1:45
